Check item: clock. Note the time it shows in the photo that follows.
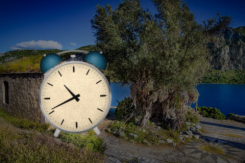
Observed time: 10:41
